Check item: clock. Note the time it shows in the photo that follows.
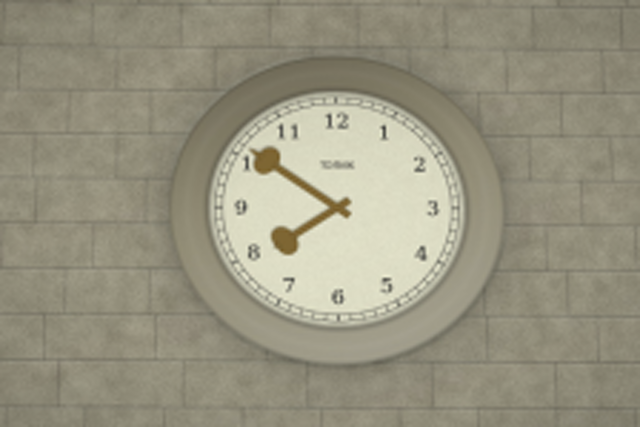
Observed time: 7:51
